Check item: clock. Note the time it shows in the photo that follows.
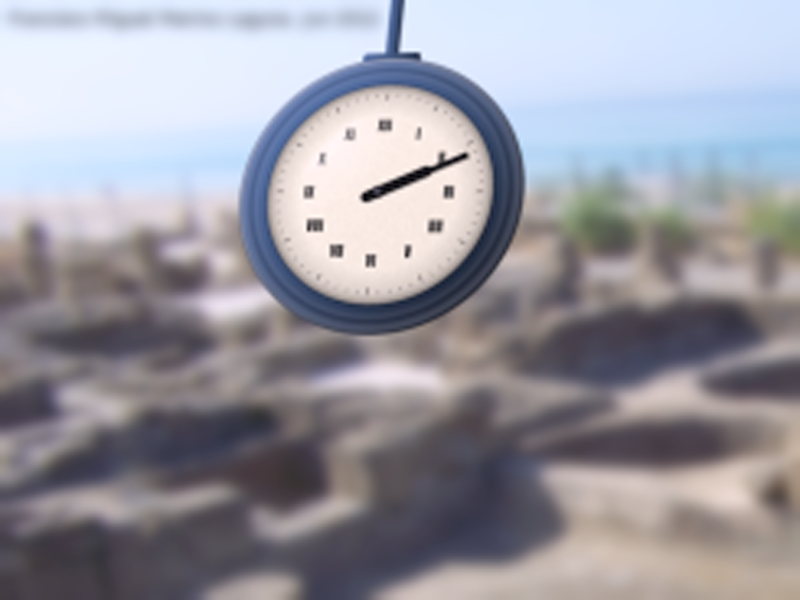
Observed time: 2:11
